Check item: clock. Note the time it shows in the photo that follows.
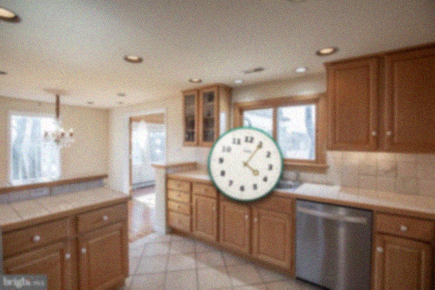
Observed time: 4:05
